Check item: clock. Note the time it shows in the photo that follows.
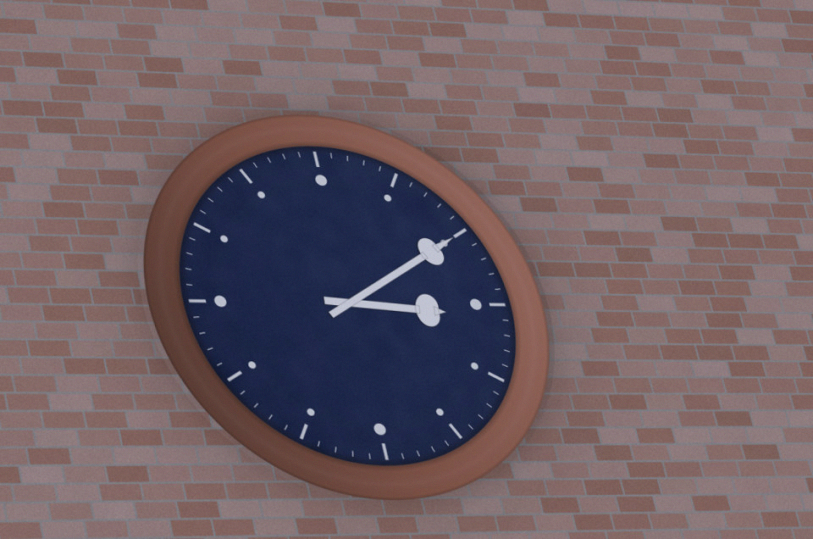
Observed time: 3:10
